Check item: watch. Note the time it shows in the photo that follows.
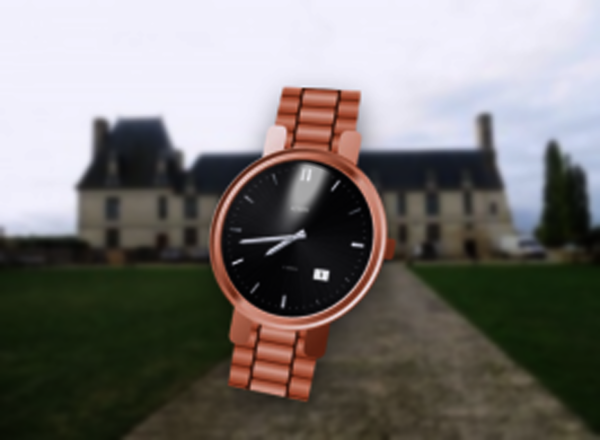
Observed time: 7:43
